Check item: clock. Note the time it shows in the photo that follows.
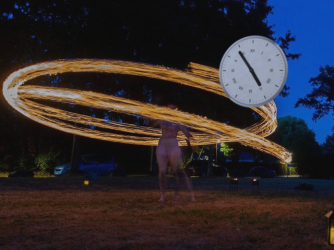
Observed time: 4:54
